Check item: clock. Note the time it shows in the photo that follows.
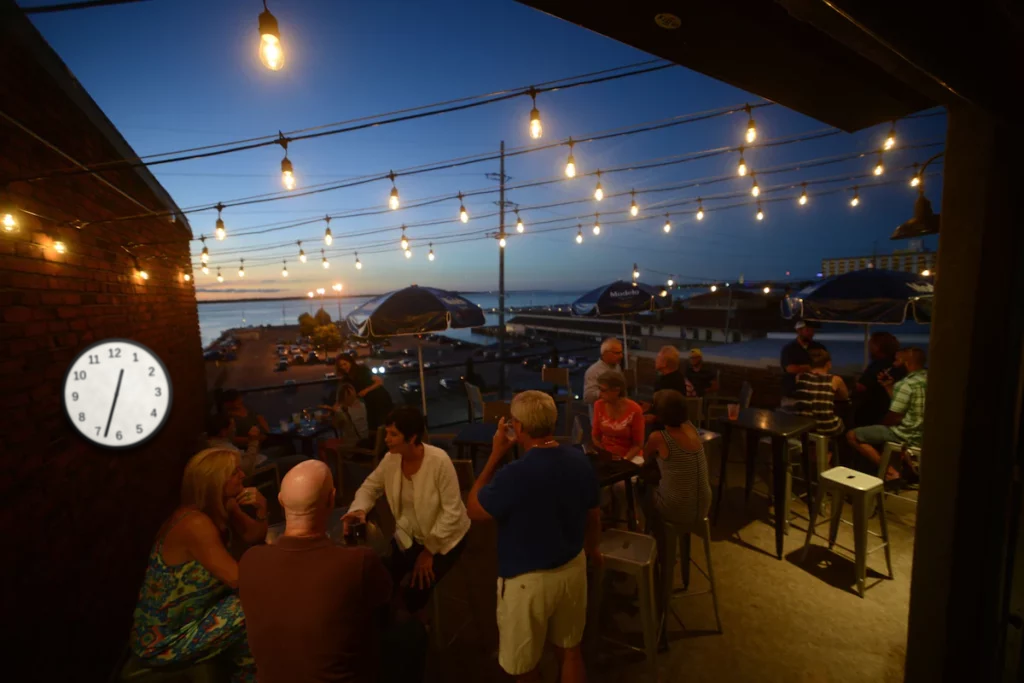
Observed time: 12:33
